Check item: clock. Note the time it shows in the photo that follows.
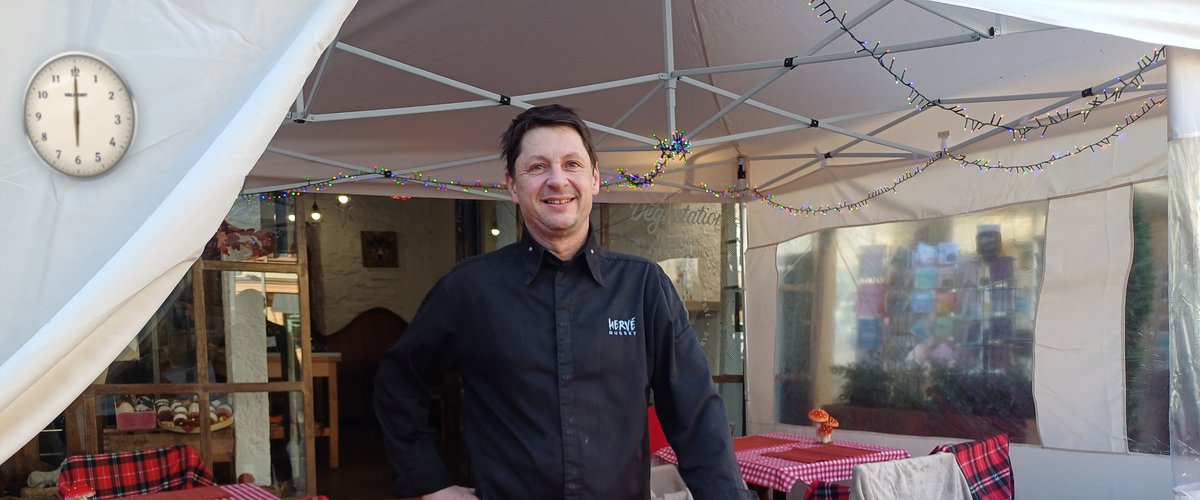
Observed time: 6:00
